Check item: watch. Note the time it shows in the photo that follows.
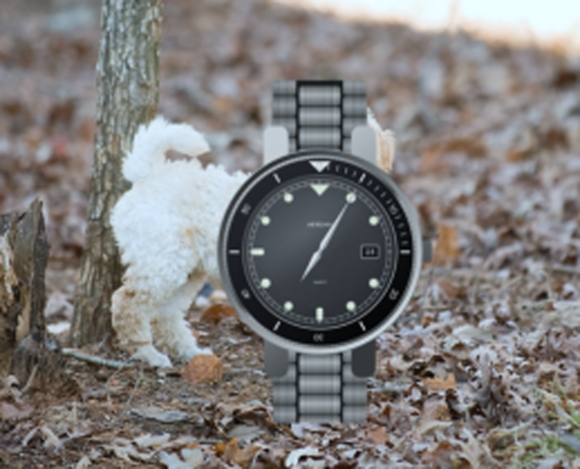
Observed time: 7:05
